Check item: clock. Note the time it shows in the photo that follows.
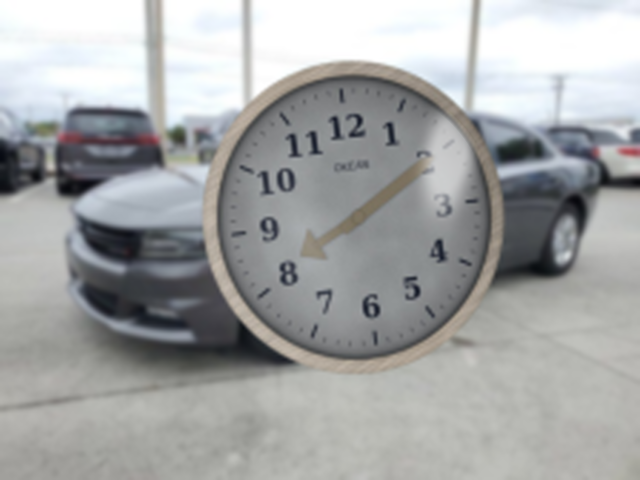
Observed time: 8:10
